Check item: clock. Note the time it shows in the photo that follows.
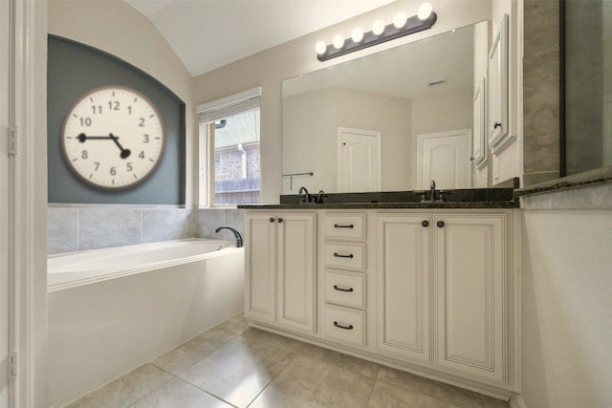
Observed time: 4:45
